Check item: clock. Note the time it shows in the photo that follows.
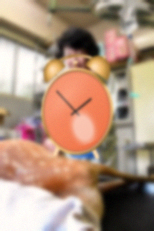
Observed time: 1:52
